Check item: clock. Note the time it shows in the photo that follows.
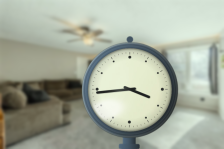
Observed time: 3:44
